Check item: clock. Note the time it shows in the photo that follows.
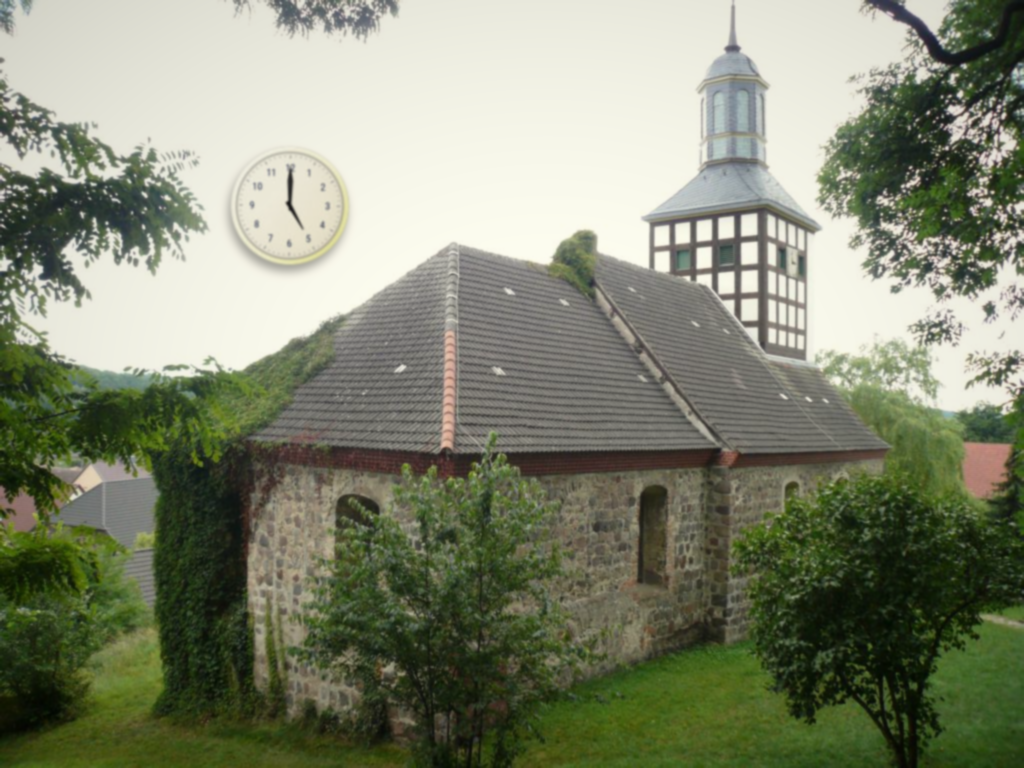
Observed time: 5:00
